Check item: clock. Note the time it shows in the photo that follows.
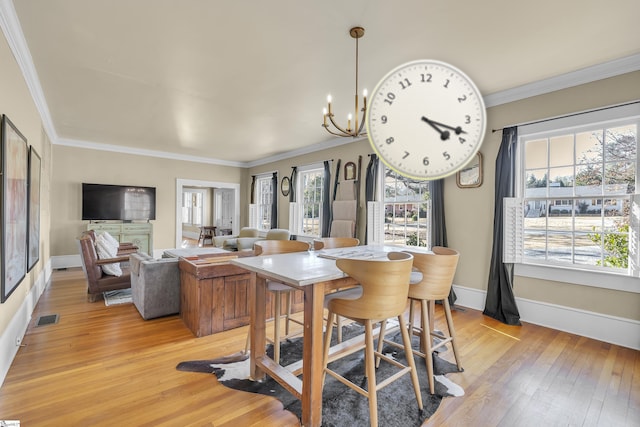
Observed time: 4:18
